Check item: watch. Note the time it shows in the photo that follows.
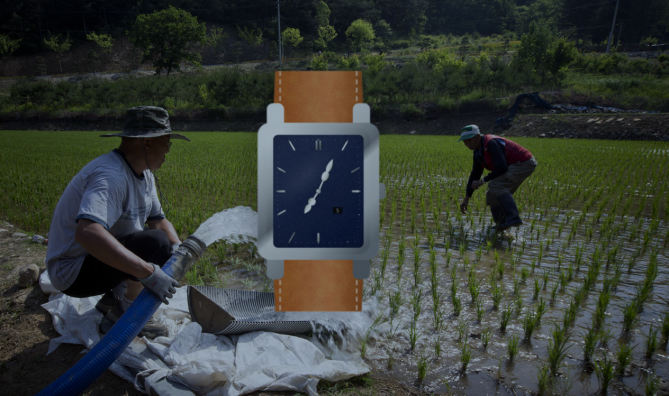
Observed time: 7:04
